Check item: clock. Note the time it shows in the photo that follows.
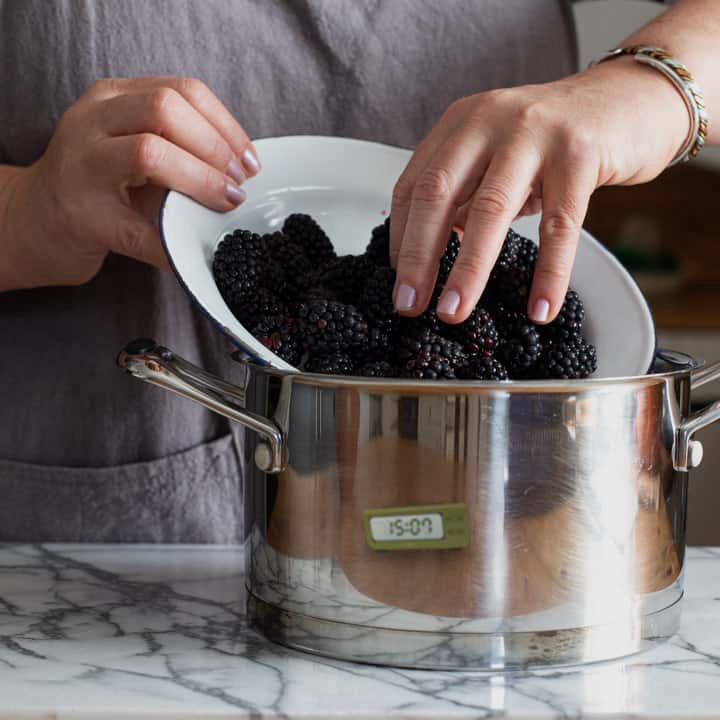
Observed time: 15:07
